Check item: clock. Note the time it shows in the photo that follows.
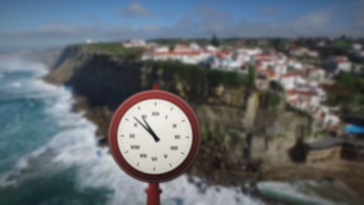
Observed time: 10:52
